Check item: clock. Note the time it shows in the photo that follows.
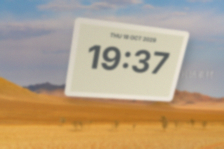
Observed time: 19:37
